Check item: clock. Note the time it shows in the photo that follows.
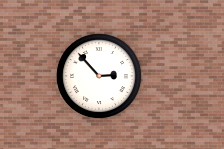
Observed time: 2:53
